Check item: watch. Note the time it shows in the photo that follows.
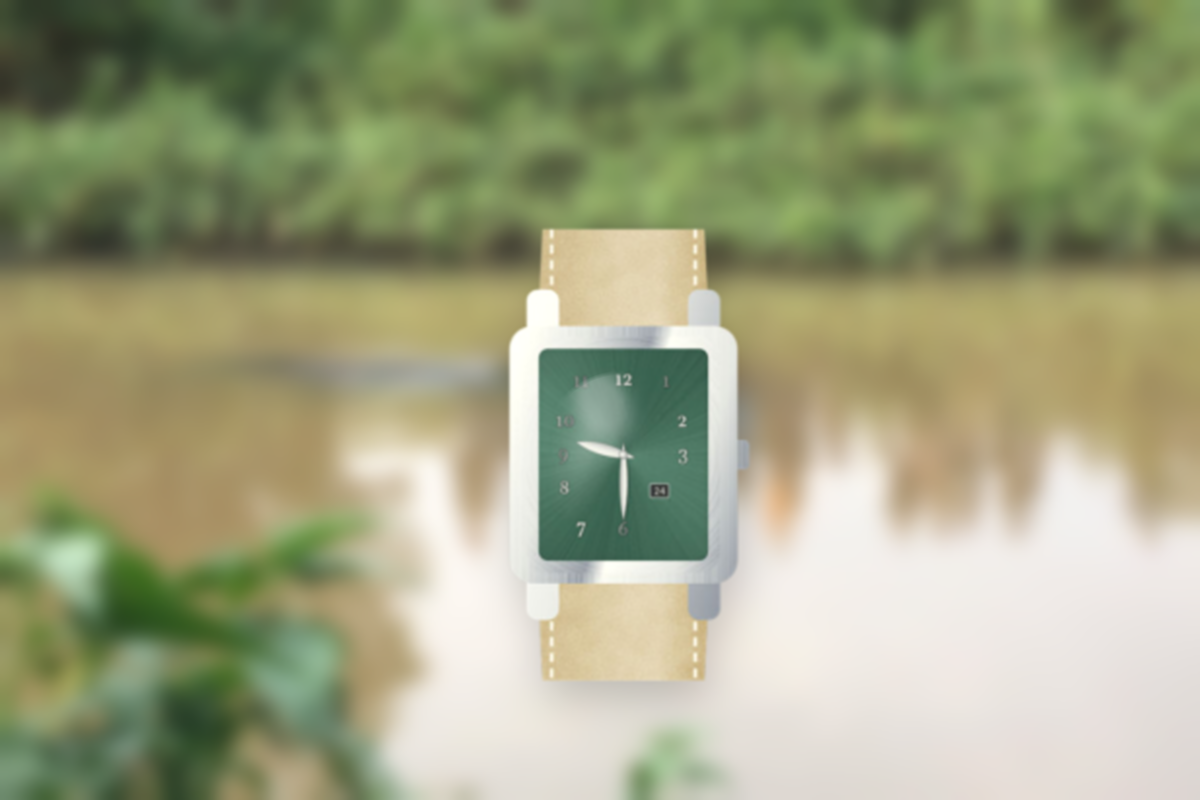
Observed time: 9:30
